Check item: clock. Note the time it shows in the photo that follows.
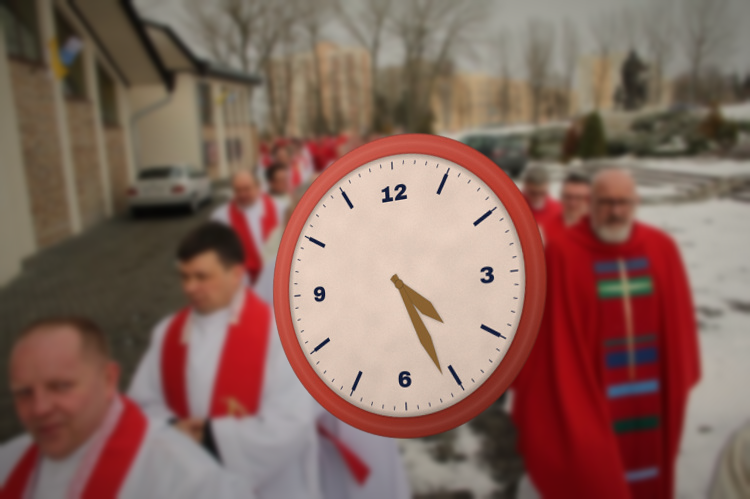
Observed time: 4:26
